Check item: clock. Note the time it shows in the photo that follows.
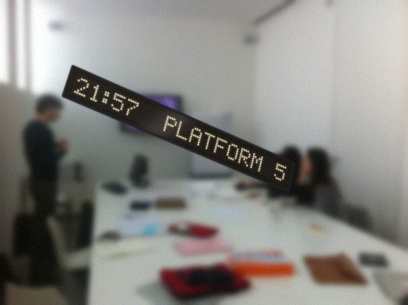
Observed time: 21:57
